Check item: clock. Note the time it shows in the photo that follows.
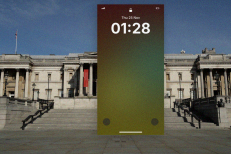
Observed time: 1:28
